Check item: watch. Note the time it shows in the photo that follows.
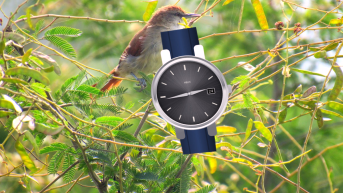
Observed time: 2:44
